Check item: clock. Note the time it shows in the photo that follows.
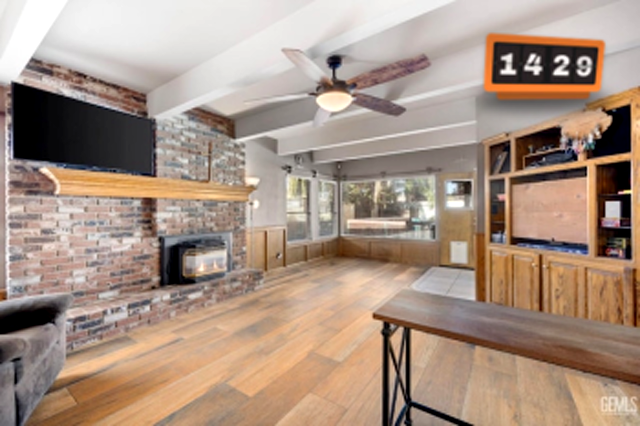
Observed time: 14:29
